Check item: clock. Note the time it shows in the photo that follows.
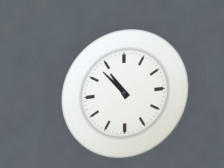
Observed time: 10:53
